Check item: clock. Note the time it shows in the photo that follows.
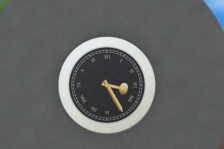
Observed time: 3:25
